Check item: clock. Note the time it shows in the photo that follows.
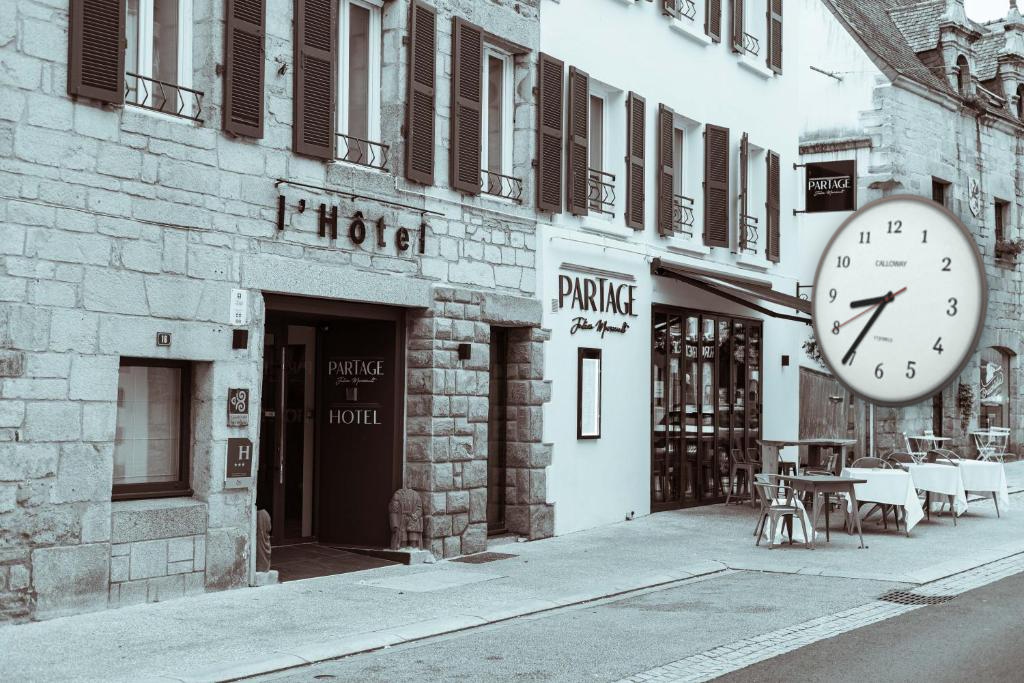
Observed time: 8:35:40
